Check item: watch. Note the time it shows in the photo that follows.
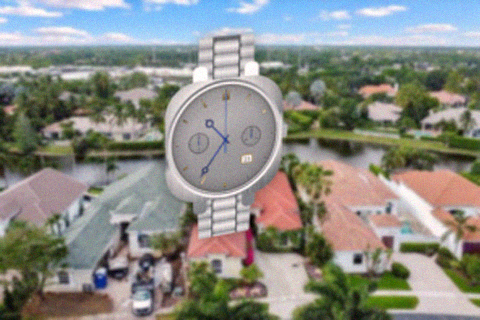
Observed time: 10:36
